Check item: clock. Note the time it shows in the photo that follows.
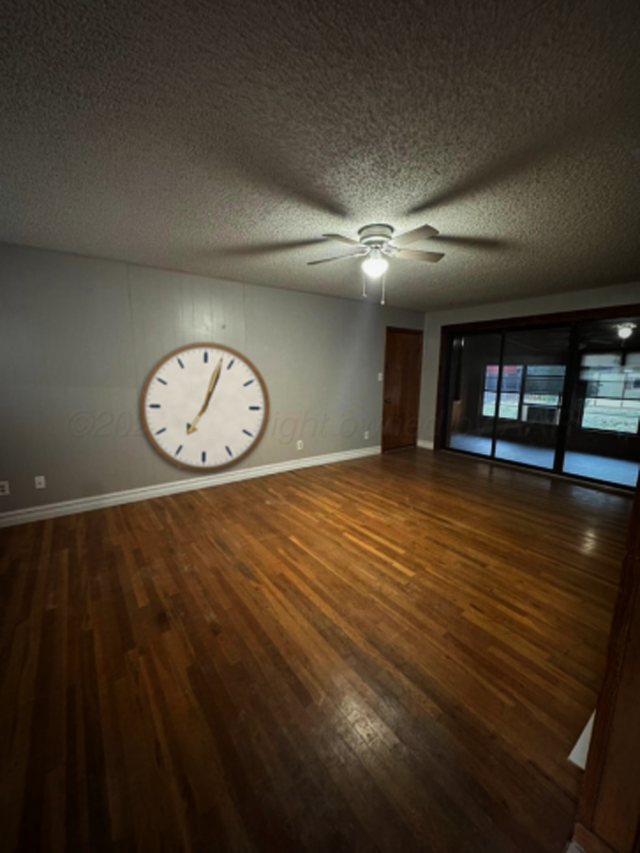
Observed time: 7:03
